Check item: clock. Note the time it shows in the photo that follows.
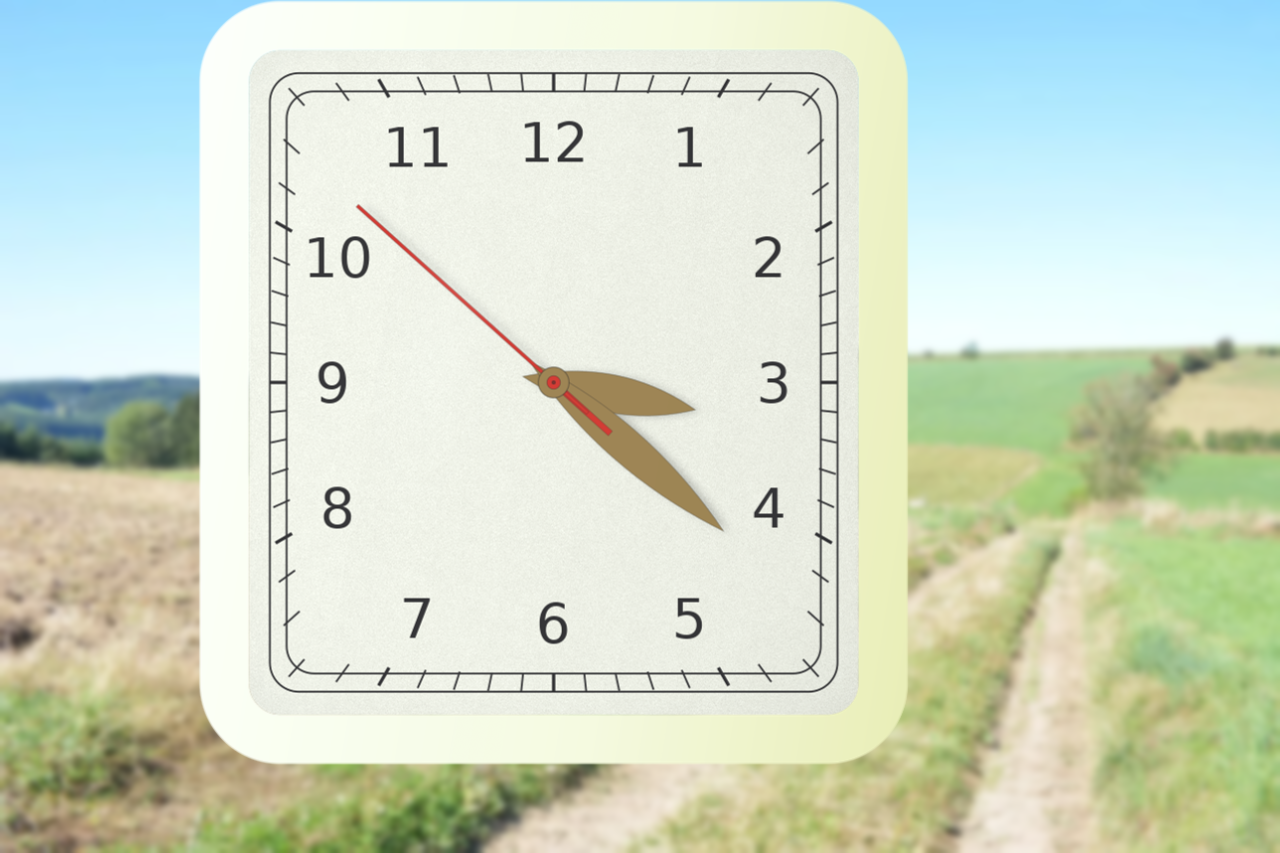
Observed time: 3:21:52
